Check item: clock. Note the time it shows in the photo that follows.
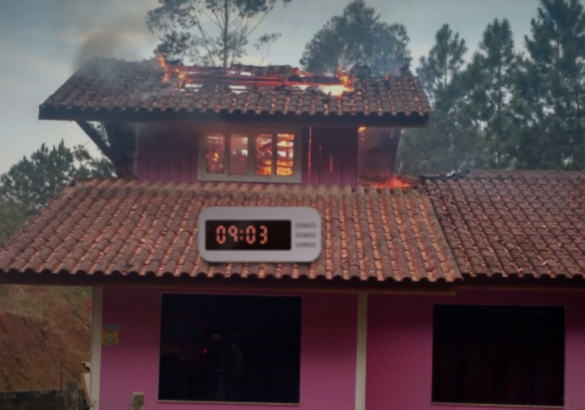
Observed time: 9:03
